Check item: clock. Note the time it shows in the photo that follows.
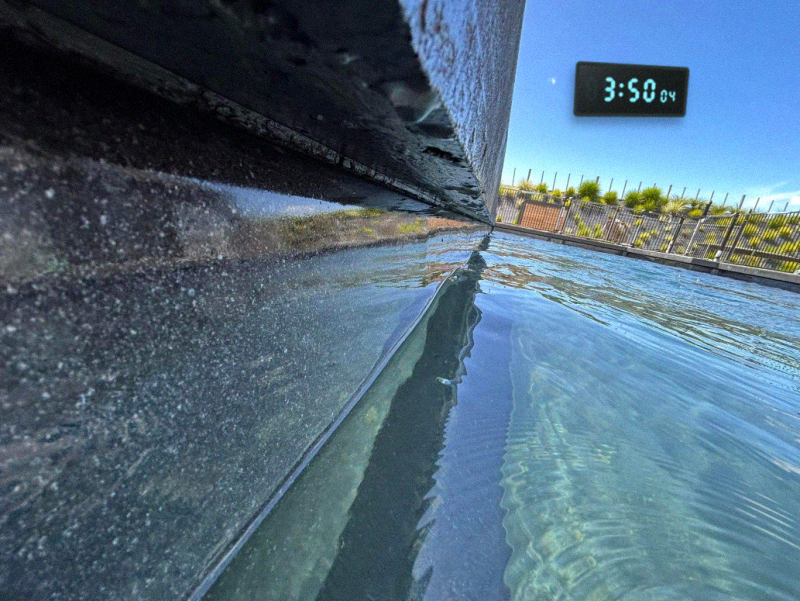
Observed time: 3:50:04
